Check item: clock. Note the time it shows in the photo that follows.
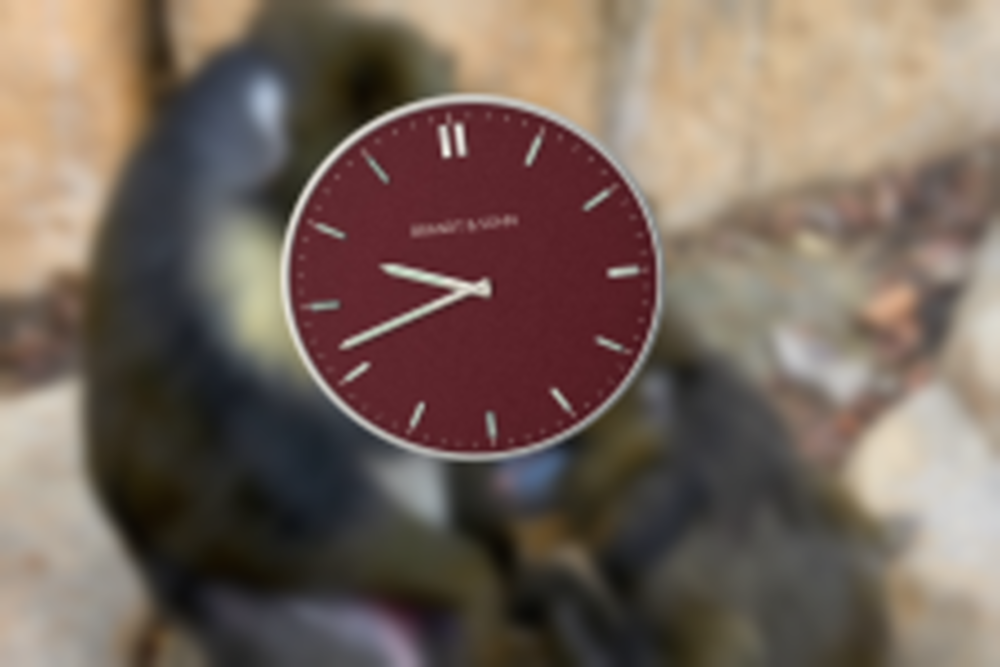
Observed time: 9:42
